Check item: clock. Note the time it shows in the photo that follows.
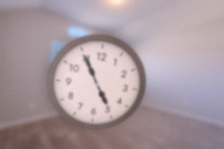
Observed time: 4:55
